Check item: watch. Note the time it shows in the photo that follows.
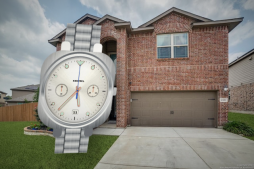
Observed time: 5:37
